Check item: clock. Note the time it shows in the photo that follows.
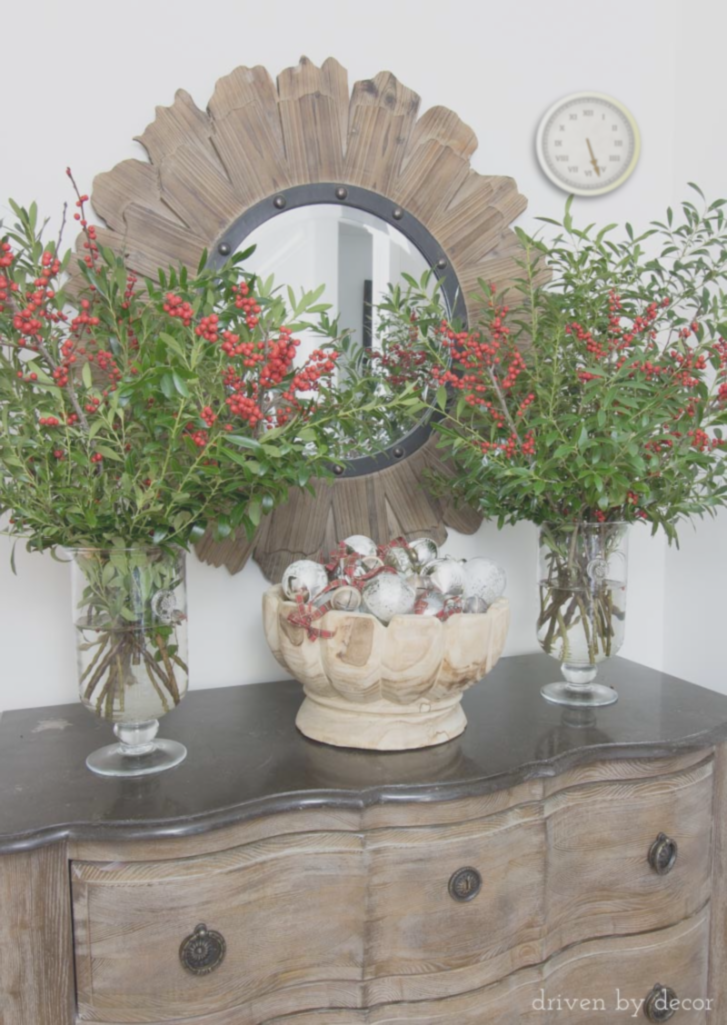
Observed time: 5:27
